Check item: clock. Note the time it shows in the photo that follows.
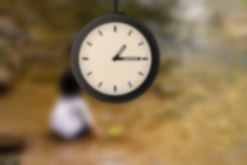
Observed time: 1:15
